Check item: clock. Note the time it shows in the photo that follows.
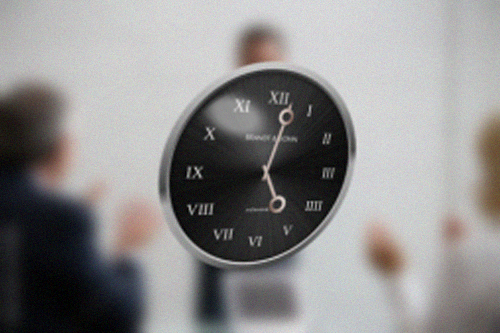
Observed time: 5:02
